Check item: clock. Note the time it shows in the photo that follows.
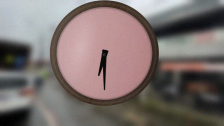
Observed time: 6:30
